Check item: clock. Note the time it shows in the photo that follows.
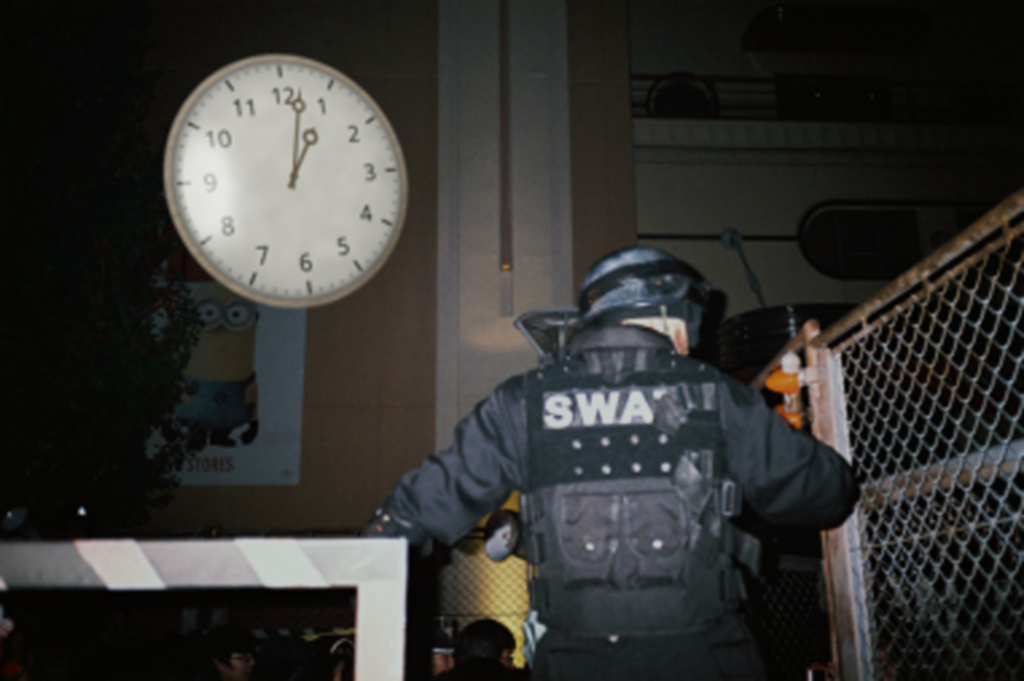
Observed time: 1:02
